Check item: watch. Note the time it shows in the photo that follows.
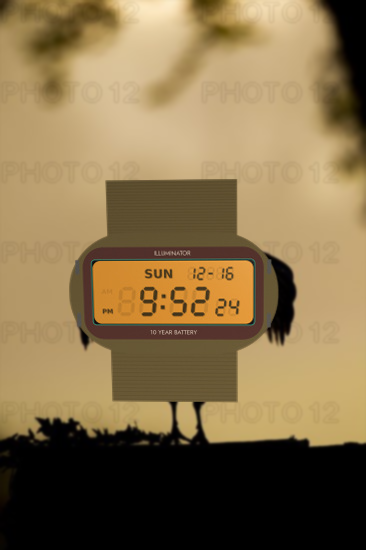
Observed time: 9:52:24
